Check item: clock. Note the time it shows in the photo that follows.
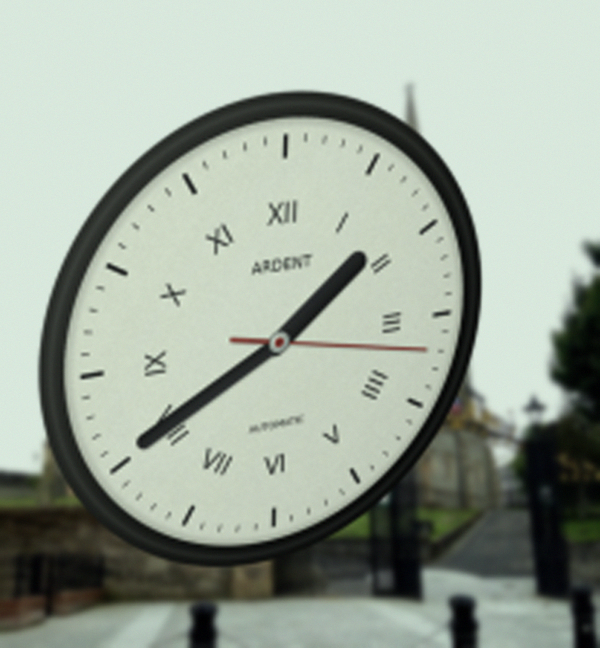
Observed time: 1:40:17
